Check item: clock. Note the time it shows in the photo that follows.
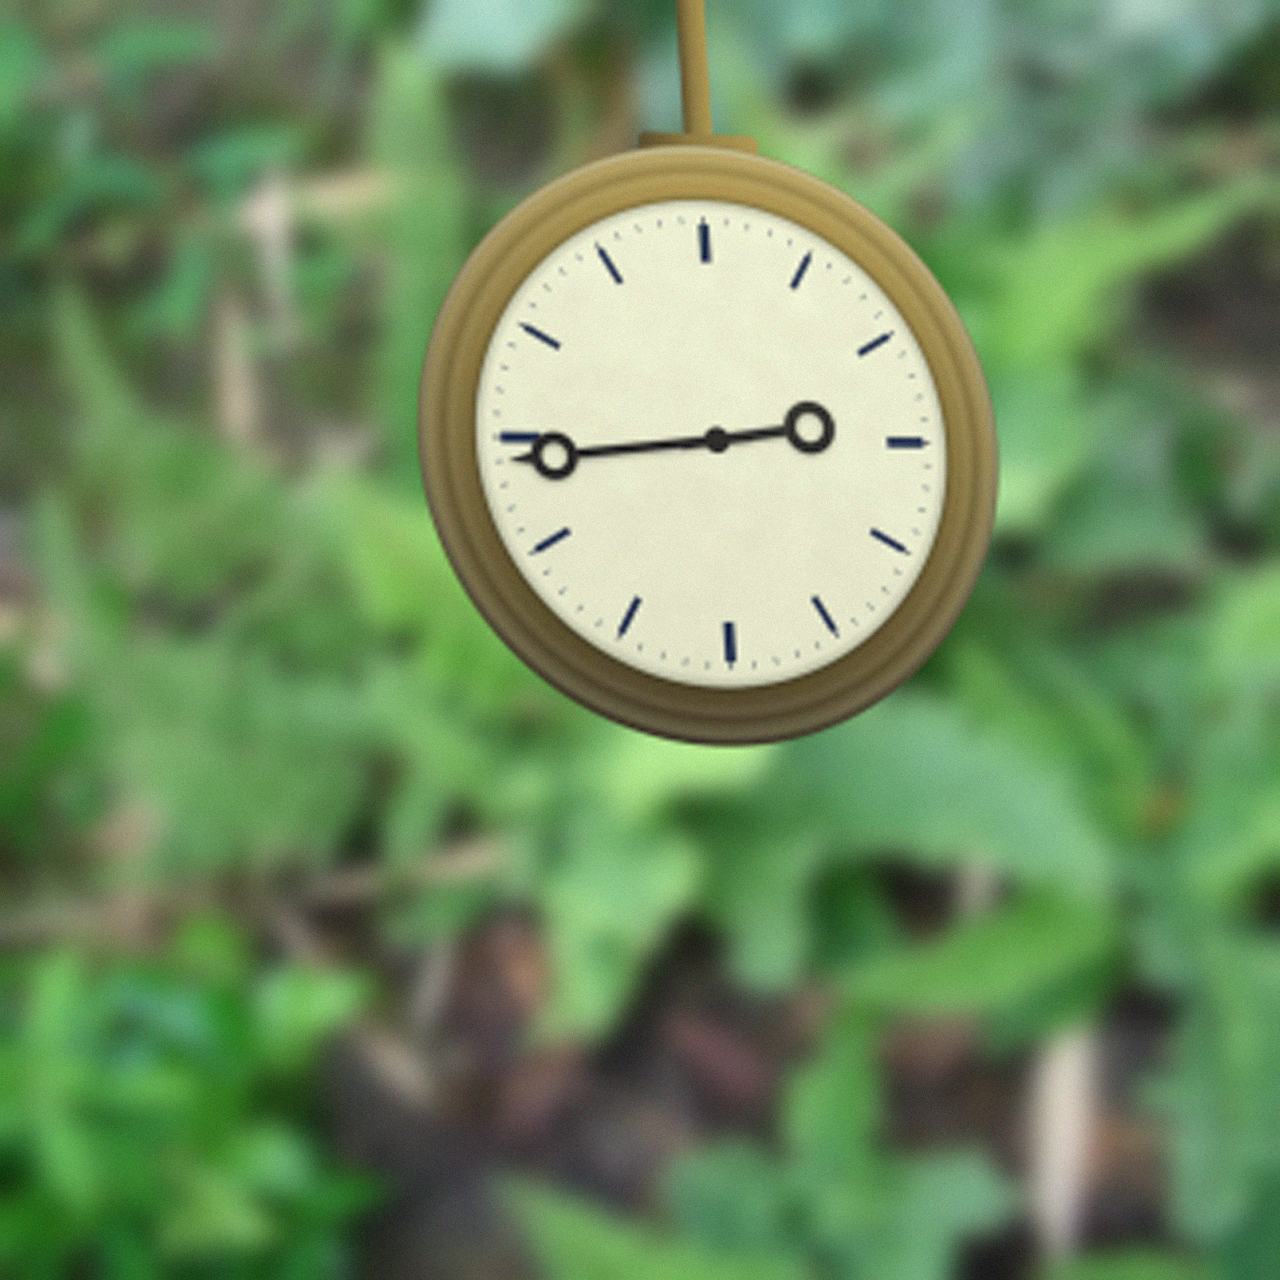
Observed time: 2:44
